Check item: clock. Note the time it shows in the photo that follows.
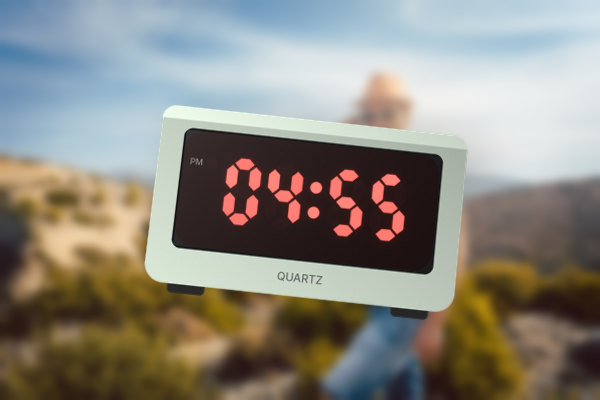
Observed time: 4:55
